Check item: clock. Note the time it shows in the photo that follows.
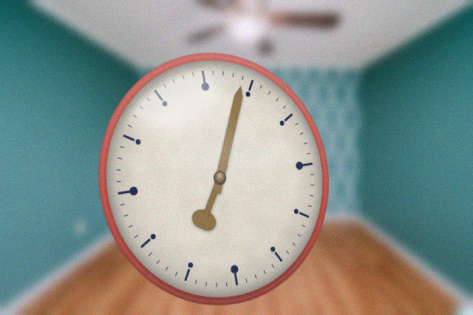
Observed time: 7:04
